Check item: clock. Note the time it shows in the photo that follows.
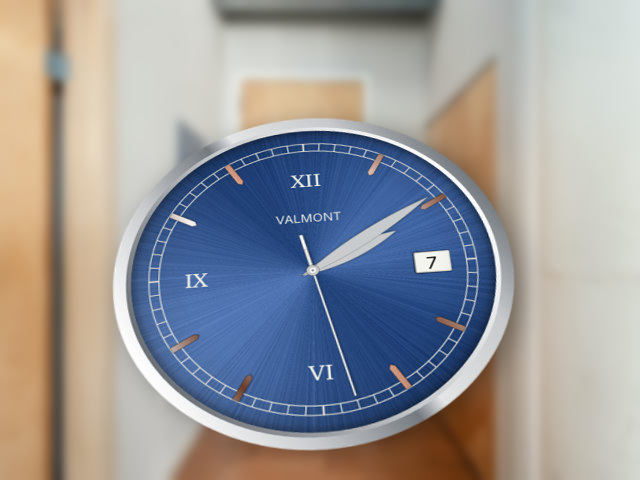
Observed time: 2:09:28
